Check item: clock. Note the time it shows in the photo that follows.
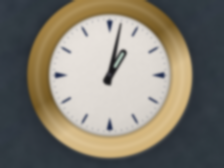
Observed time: 1:02
